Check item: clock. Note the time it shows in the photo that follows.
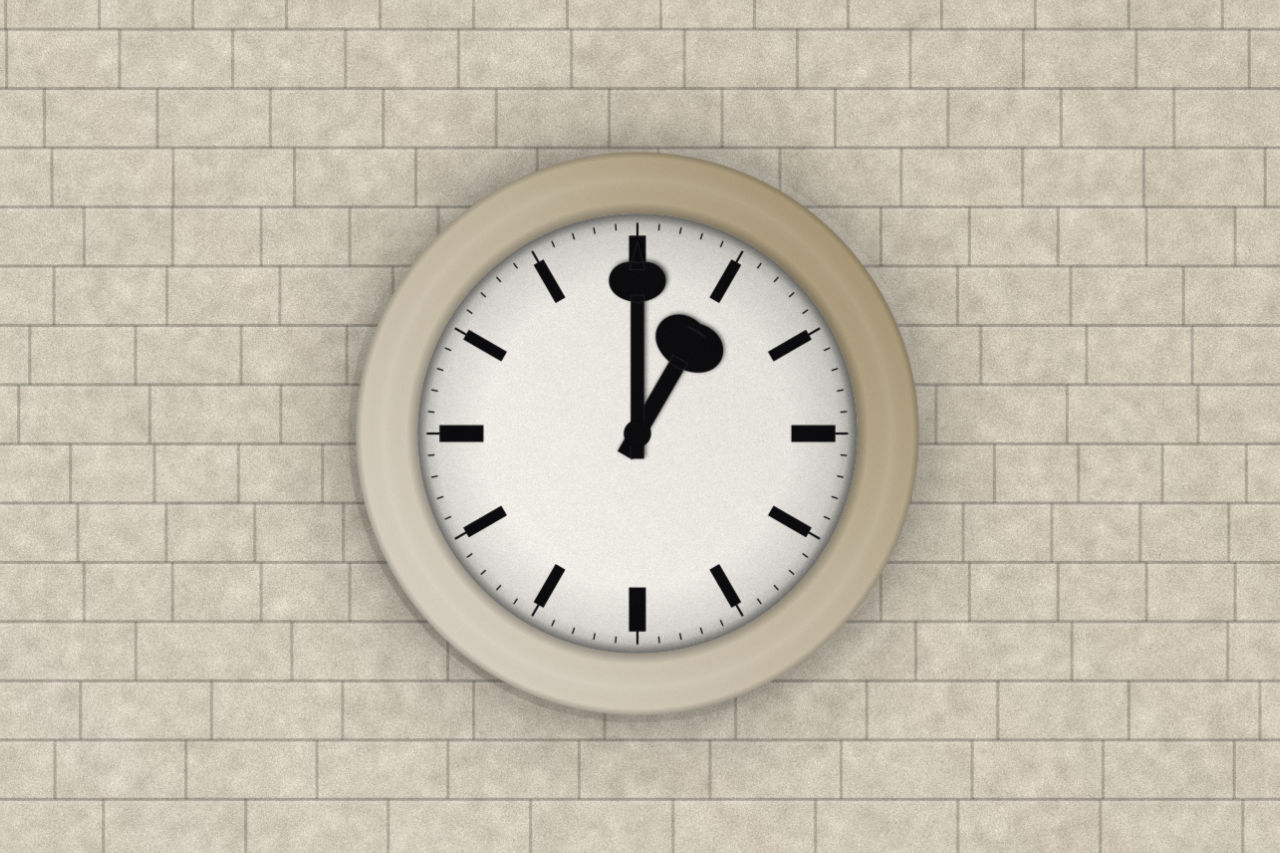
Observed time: 1:00
